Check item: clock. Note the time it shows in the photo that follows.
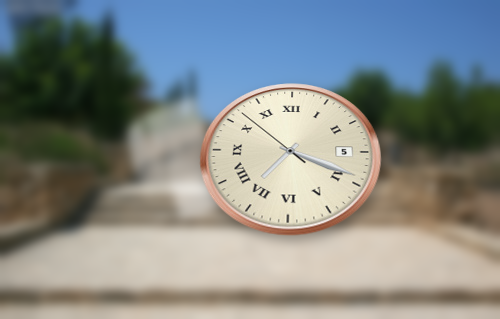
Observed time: 7:18:52
